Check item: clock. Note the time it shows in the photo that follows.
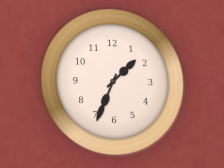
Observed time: 1:34
